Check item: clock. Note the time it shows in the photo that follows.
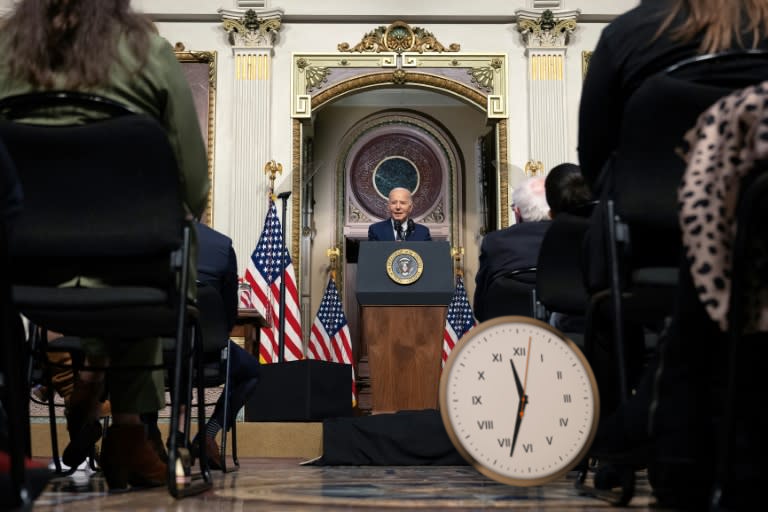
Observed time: 11:33:02
